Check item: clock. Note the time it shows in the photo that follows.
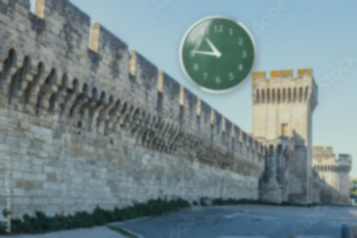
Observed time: 10:46
